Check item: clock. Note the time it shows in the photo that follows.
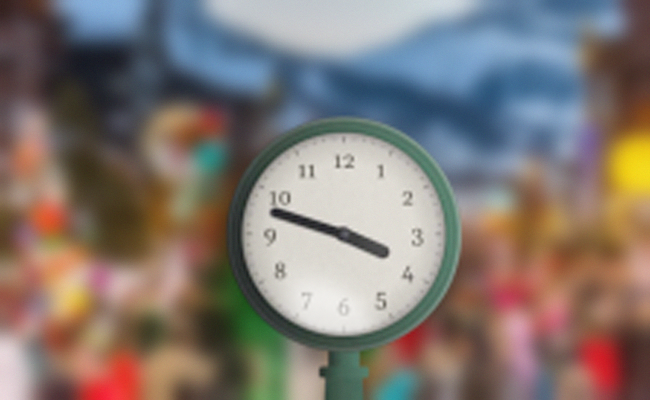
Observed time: 3:48
